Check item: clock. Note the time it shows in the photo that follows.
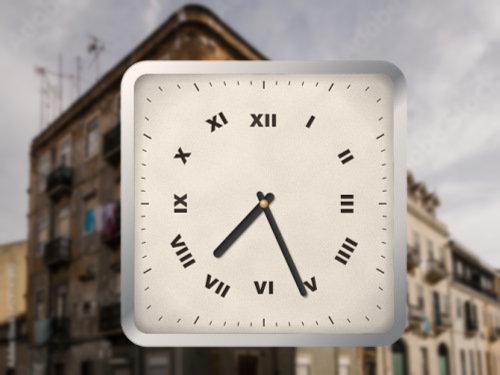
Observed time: 7:26
